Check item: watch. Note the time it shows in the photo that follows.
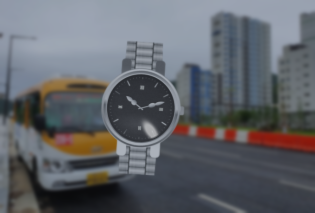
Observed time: 10:12
